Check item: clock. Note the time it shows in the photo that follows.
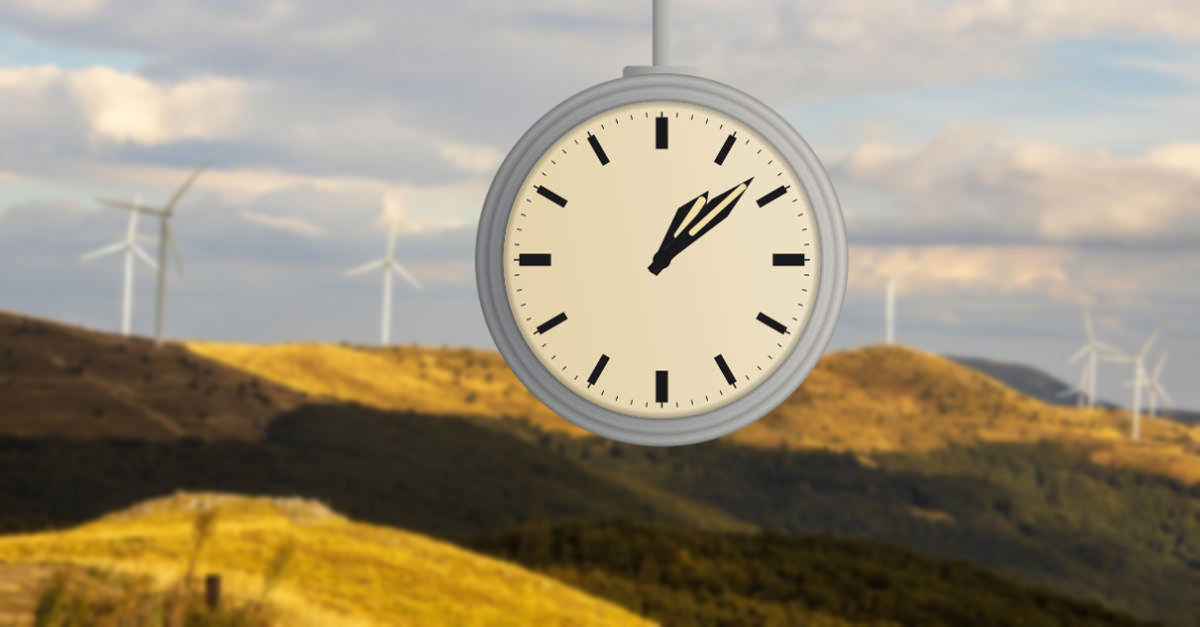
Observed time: 1:08
